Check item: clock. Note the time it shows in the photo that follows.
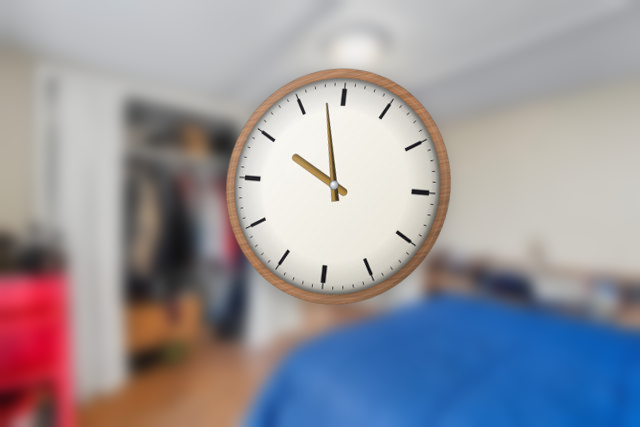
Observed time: 9:58
